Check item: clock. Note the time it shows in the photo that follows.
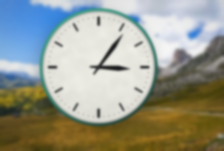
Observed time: 3:06
